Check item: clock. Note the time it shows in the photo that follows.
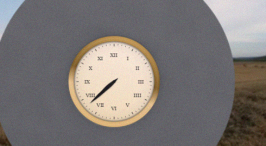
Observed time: 7:38
